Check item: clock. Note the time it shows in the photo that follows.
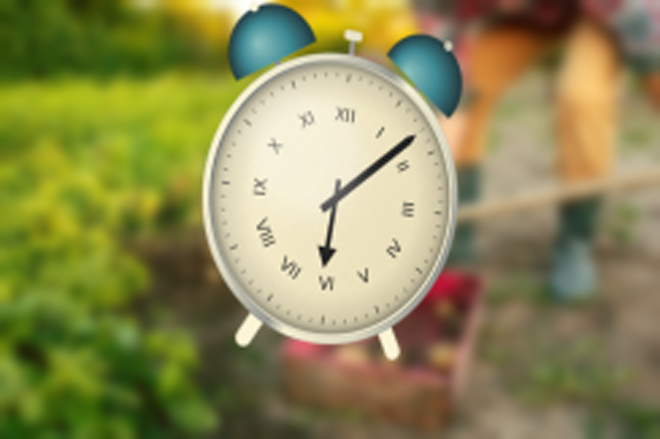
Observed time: 6:08
